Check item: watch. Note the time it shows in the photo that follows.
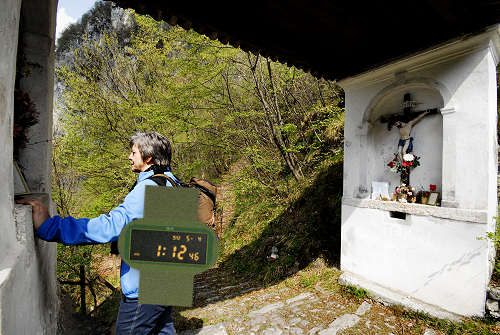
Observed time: 1:12
